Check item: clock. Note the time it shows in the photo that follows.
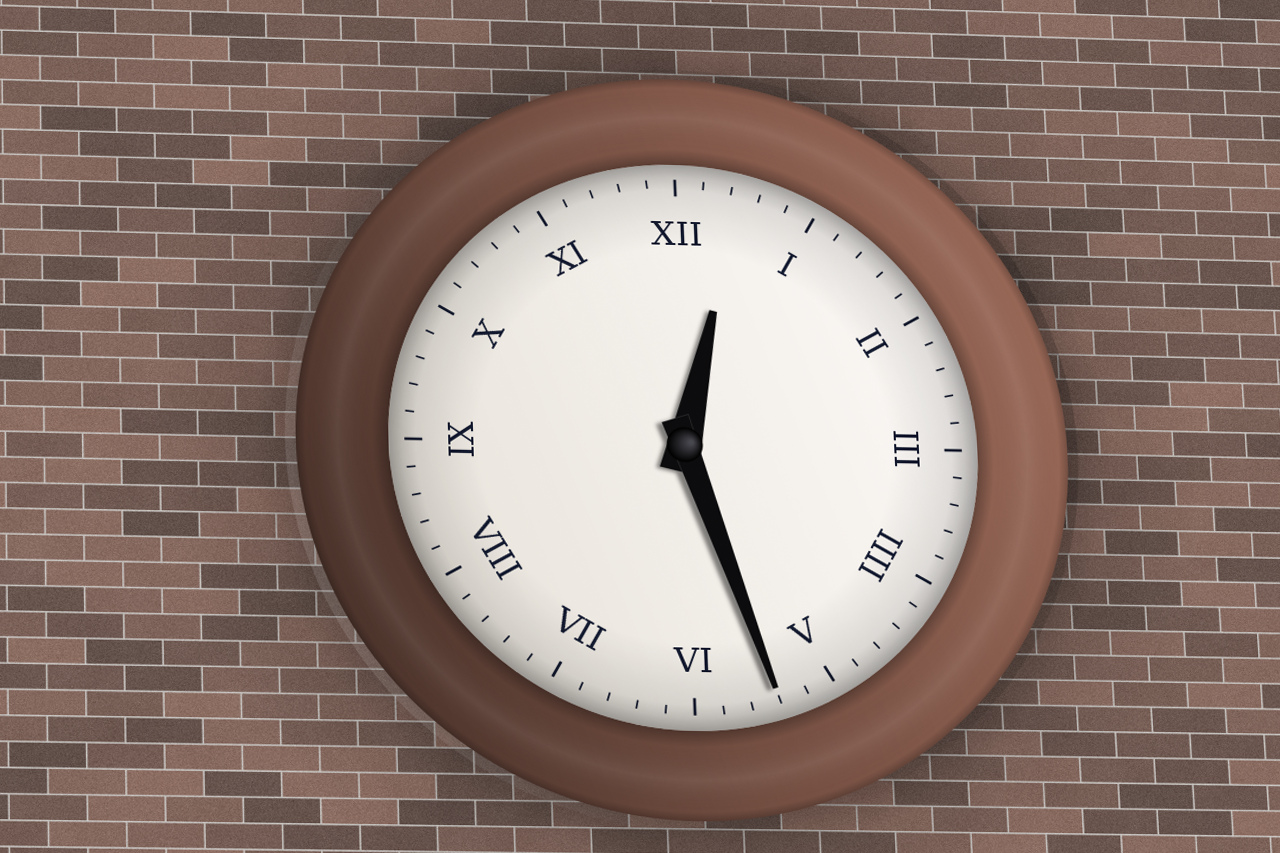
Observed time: 12:27
